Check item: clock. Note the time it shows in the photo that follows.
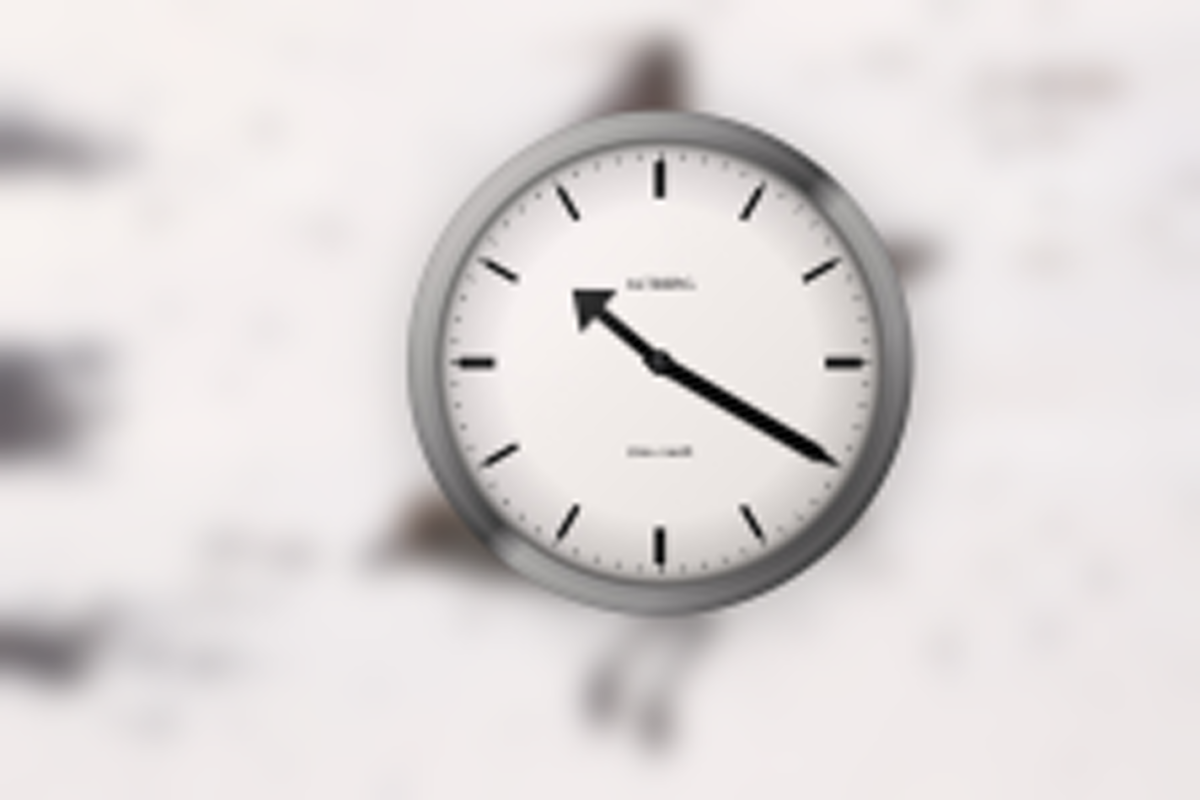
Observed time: 10:20
